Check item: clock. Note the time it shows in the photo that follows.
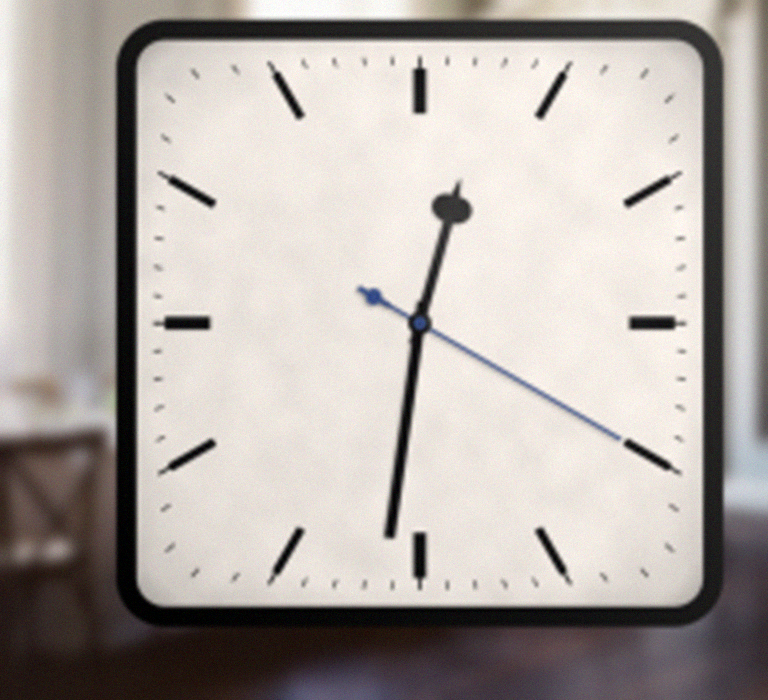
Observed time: 12:31:20
